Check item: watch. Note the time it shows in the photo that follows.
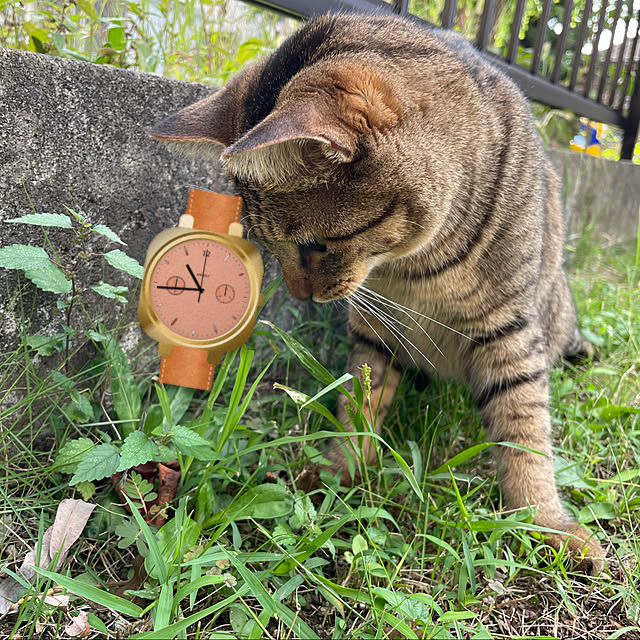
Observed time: 10:44
